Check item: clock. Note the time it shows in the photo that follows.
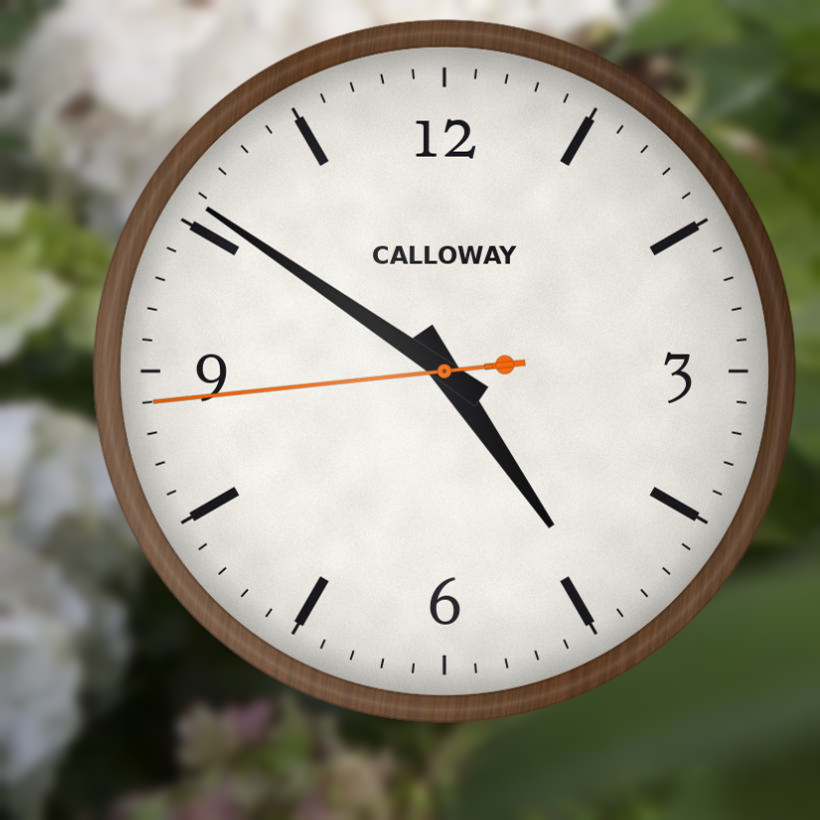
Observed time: 4:50:44
